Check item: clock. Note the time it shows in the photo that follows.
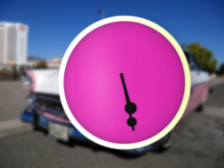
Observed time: 5:28
